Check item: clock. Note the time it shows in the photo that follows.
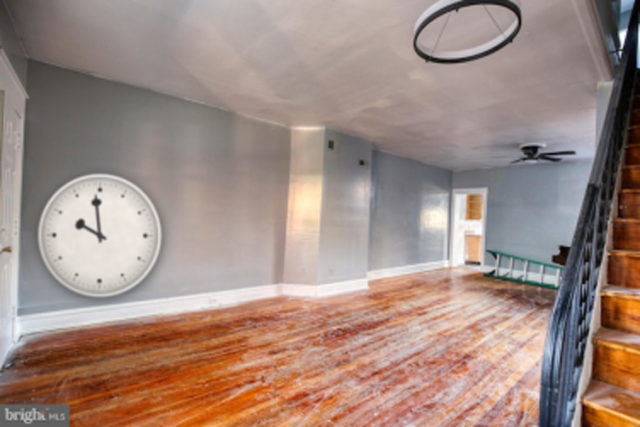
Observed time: 9:59
